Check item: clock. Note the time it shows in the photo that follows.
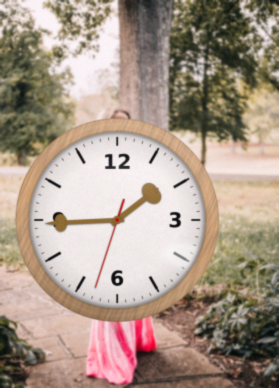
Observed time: 1:44:33
